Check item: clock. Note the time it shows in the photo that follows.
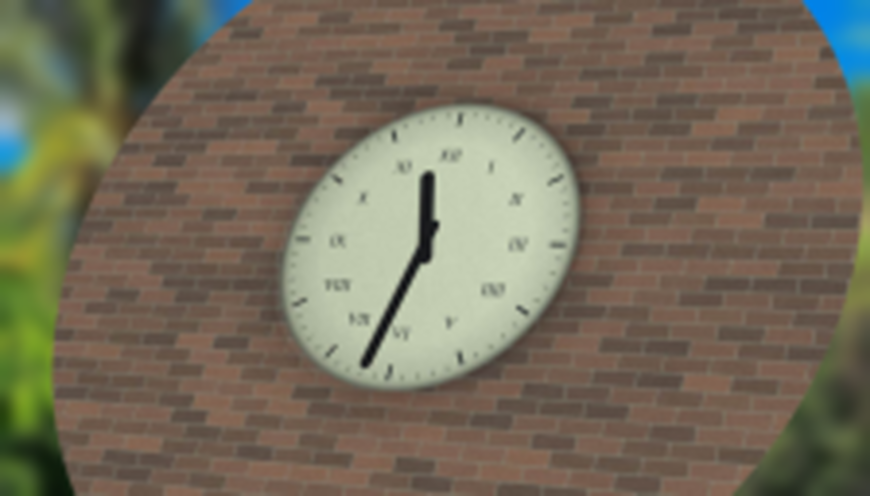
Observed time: 11:32
